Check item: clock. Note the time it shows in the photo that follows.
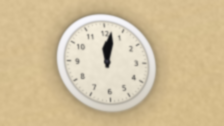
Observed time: 12:02
